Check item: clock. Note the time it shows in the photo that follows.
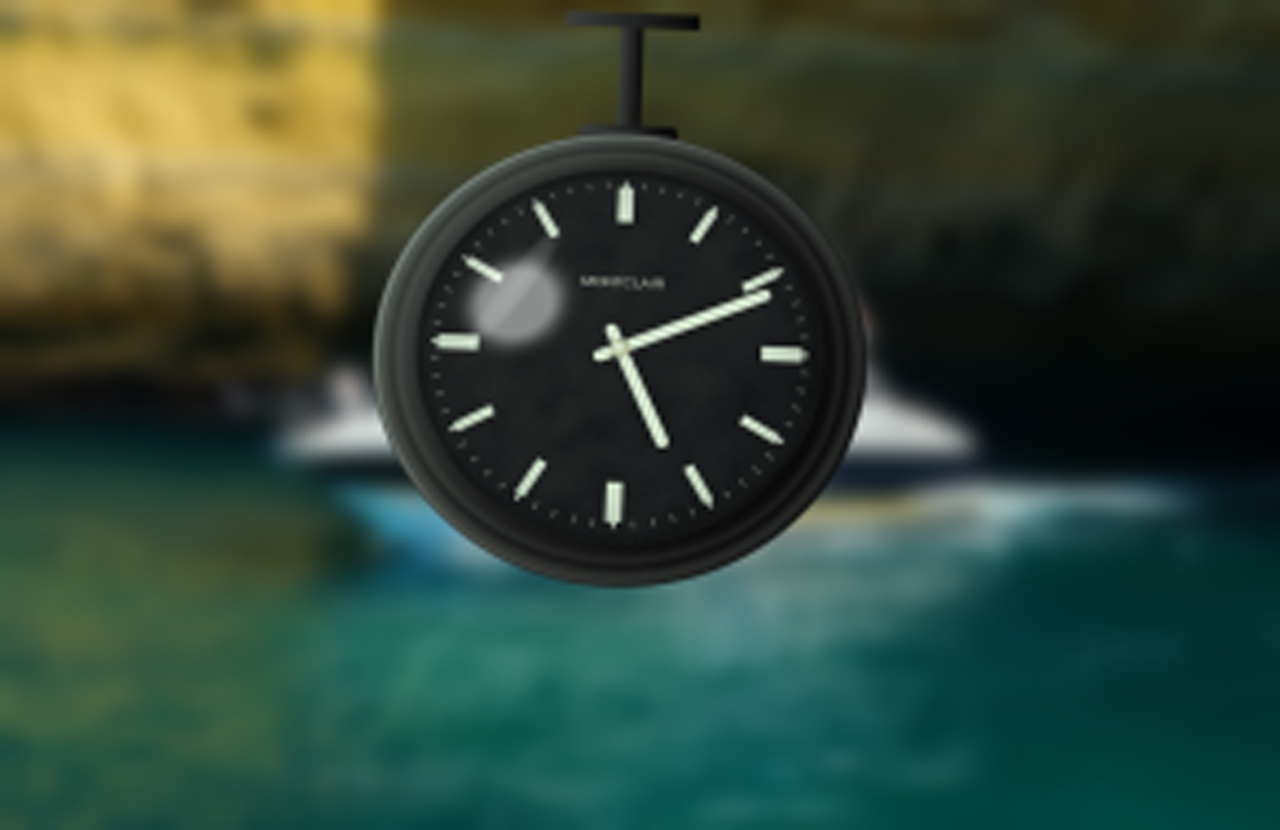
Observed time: 5:11
